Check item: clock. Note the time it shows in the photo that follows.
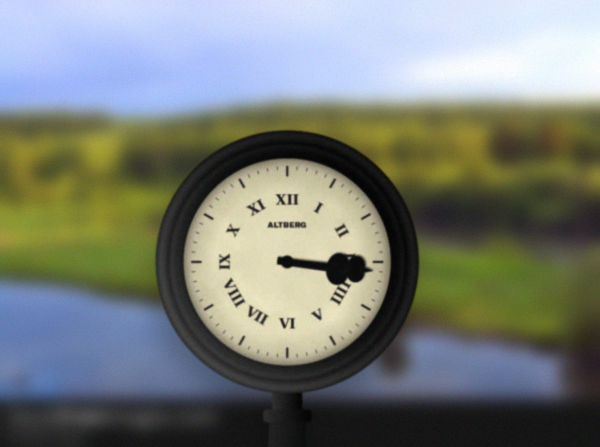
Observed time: 3:16
